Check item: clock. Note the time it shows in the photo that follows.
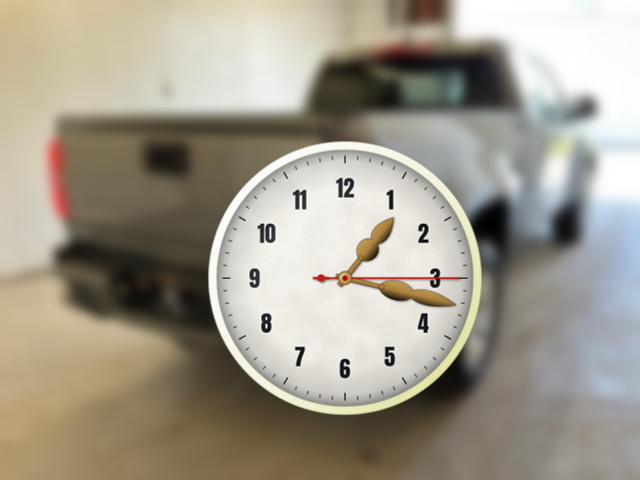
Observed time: 1:17:15
